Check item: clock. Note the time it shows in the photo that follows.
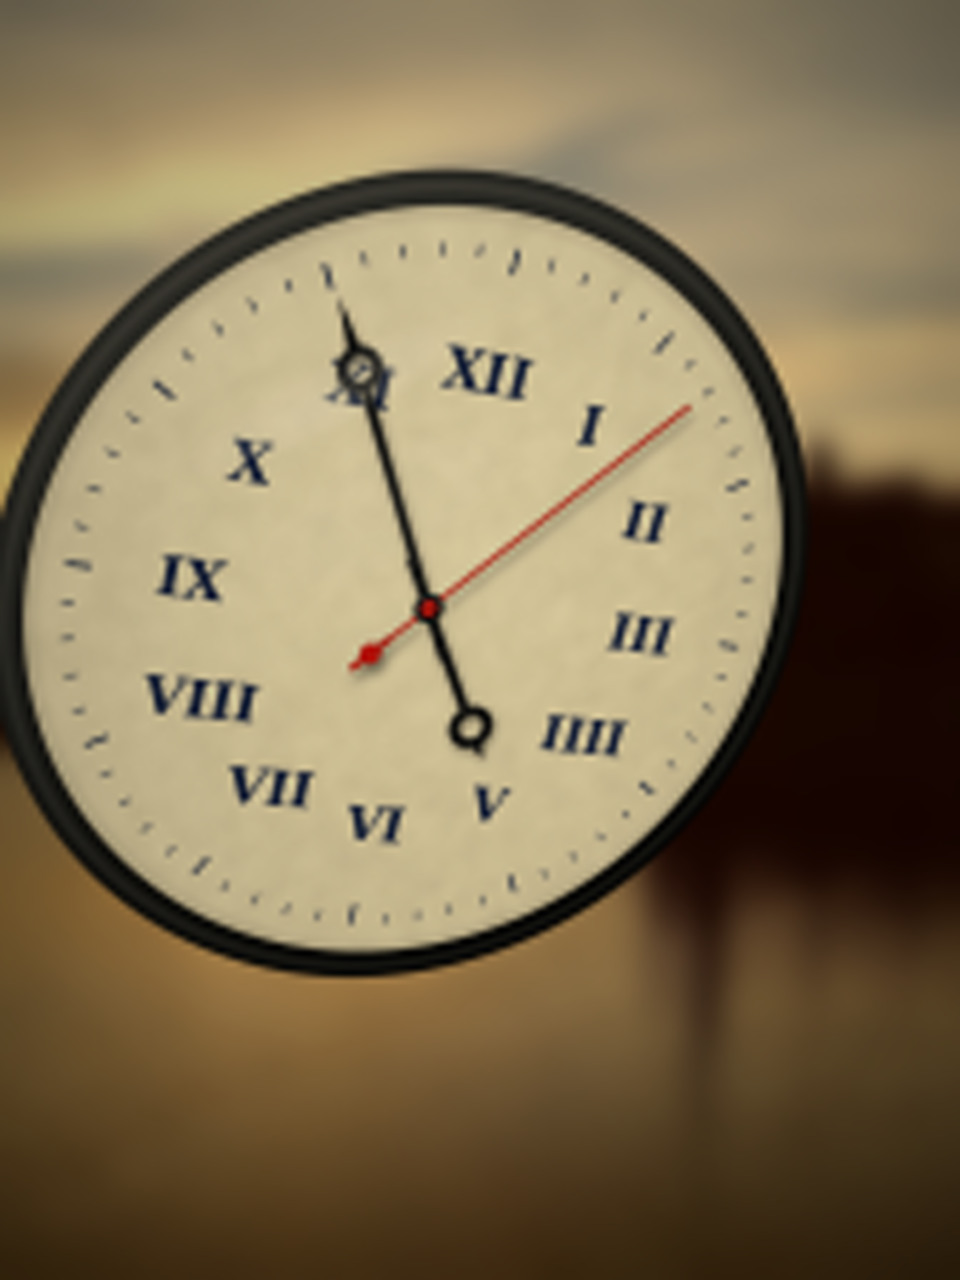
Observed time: 4:55:07
